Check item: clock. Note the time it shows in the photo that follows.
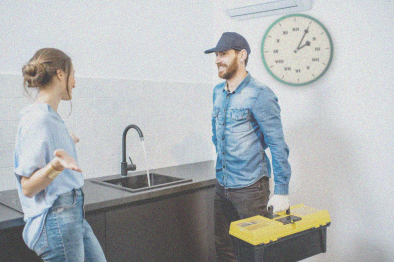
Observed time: 2:05
